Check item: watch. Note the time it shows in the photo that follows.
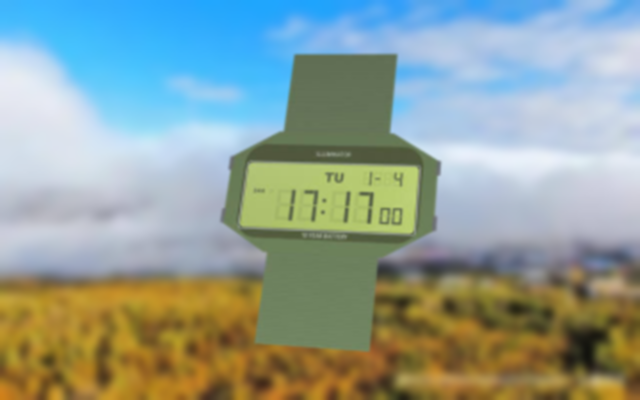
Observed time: 17:17:00
